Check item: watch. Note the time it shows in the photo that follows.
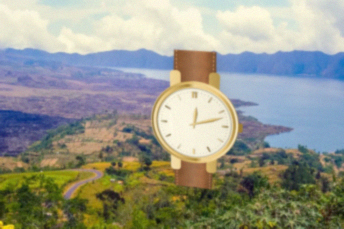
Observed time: 12:12
